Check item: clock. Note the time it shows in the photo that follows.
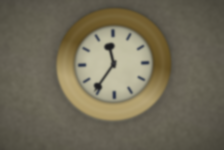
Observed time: 11:36
